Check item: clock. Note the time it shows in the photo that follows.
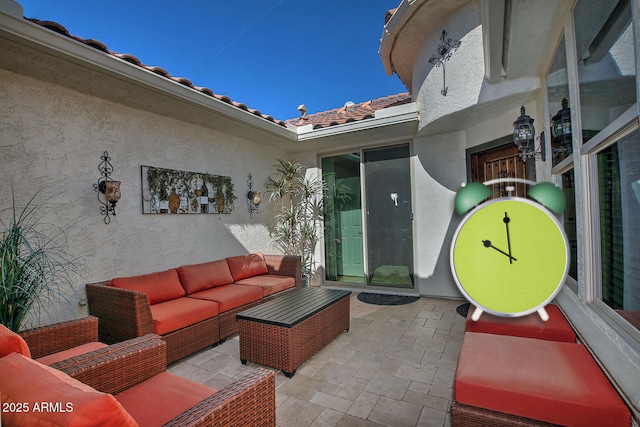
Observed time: 9:59
